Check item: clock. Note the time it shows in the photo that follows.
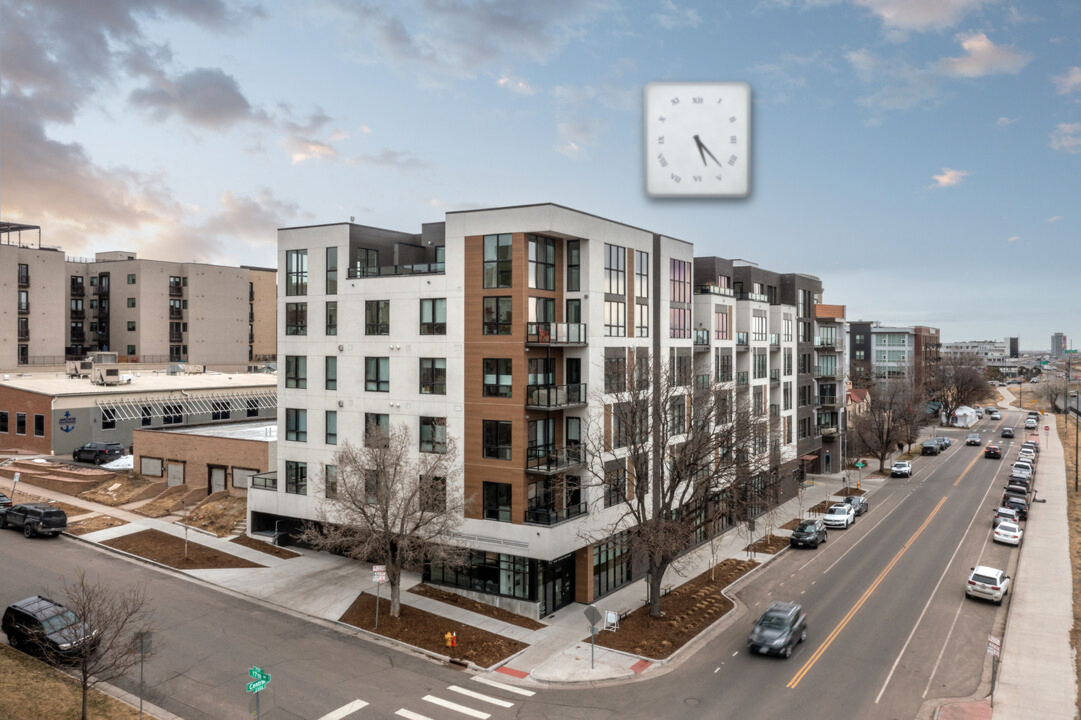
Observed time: 5:23
